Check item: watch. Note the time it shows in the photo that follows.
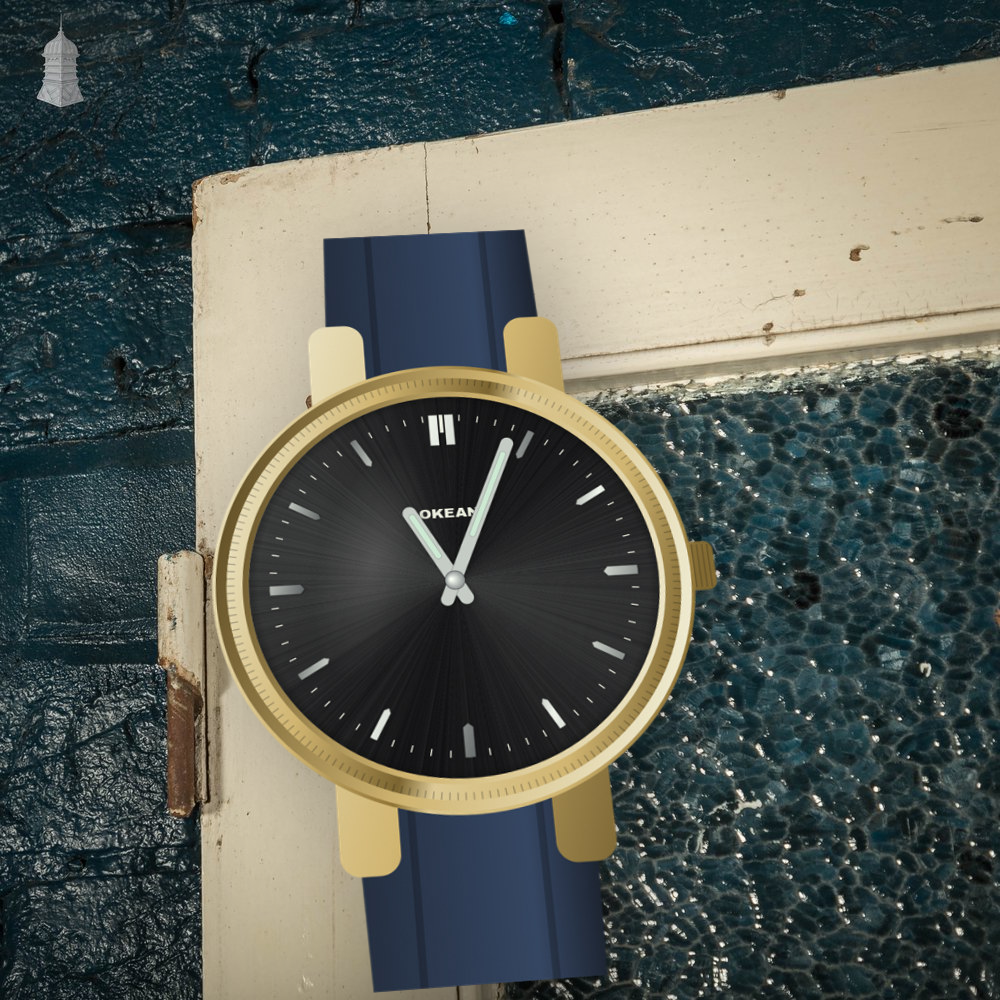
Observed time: 11:04
